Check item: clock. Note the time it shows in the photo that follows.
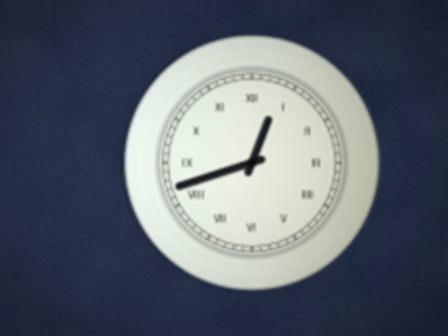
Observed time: 12:42
